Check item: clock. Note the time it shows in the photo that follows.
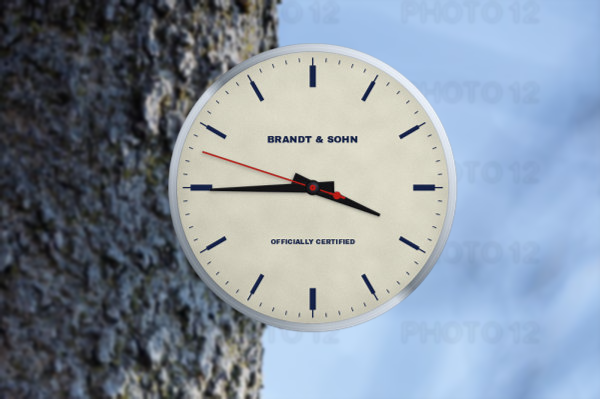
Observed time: 3:44:48
